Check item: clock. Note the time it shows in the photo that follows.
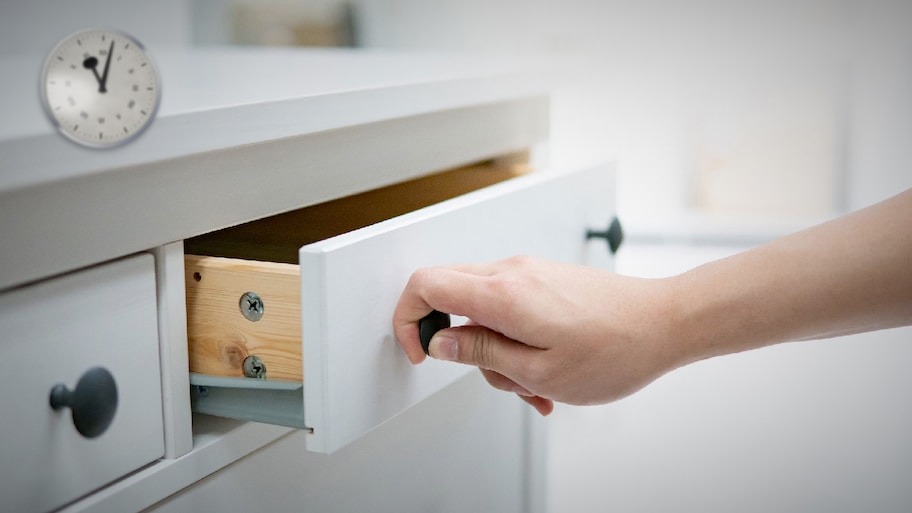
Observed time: 11:02
